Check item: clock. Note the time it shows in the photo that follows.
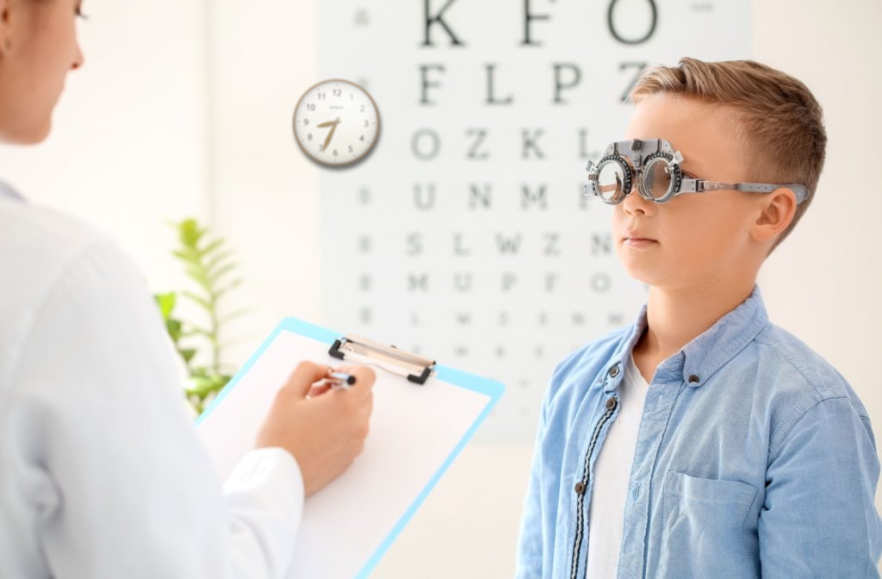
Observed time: 8:34
